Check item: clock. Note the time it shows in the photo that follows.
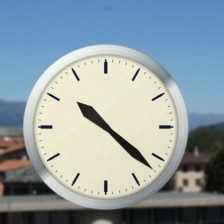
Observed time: 10:22
